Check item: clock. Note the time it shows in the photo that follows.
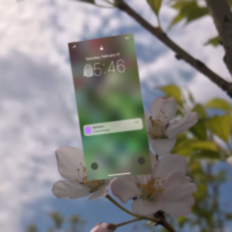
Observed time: 5:46
